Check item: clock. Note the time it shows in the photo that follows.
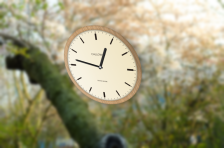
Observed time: 12:47
